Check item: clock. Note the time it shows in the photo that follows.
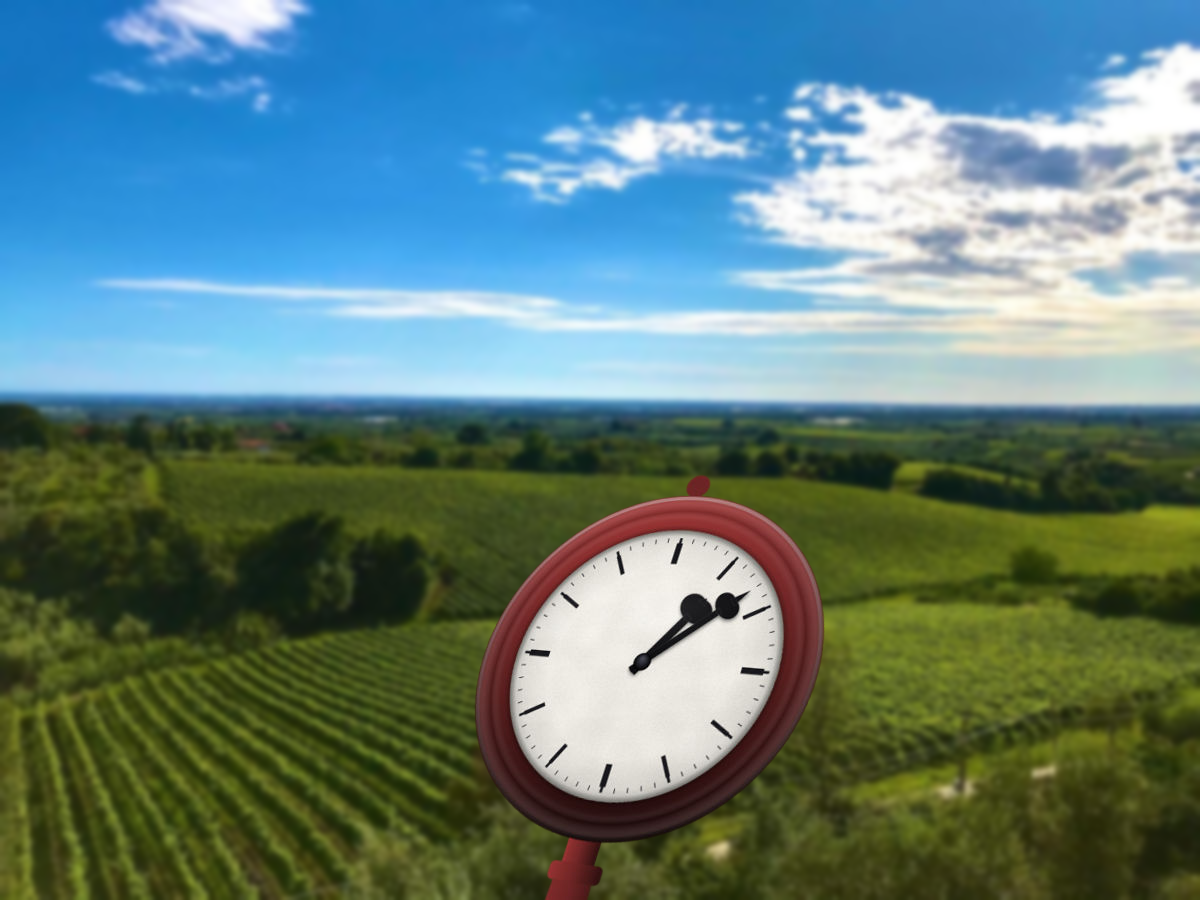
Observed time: 1:08
